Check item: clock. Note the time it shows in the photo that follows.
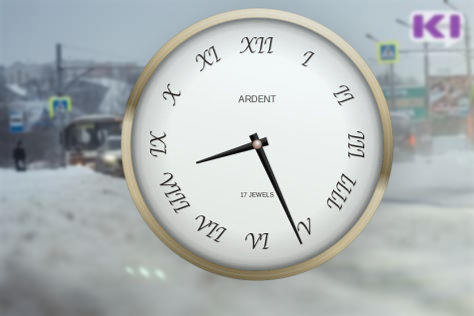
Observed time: 8:26
